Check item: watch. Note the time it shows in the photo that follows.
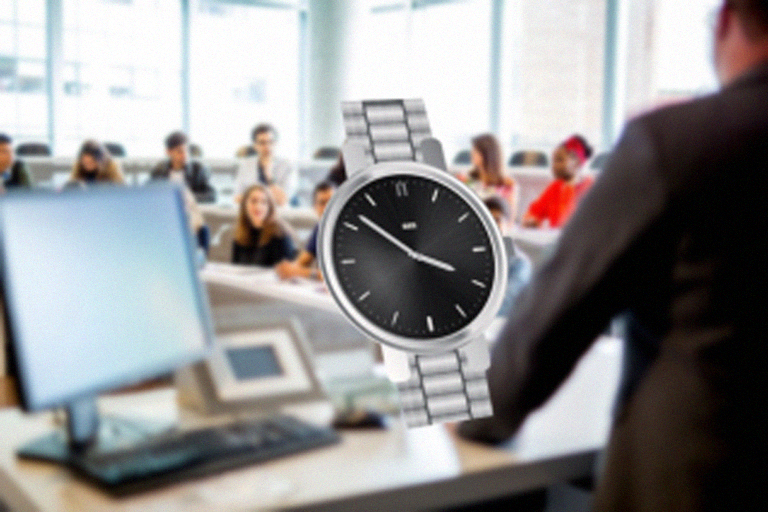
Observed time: 3:52
